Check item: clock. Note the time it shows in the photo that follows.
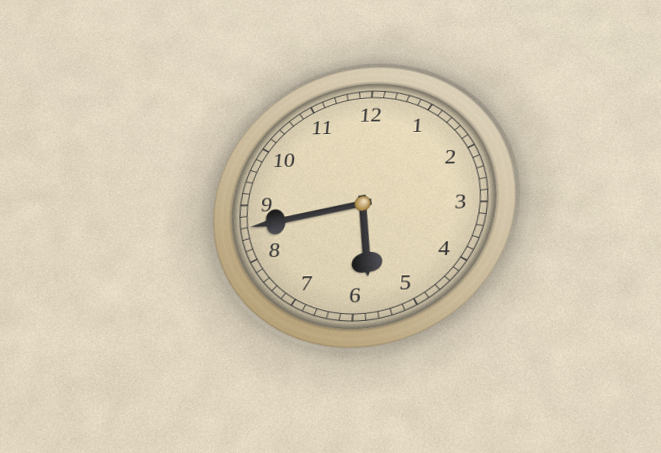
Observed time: 5:43
